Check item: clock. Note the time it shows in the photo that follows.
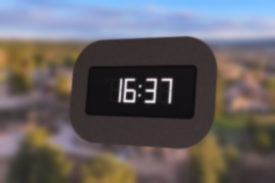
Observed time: 16:37
